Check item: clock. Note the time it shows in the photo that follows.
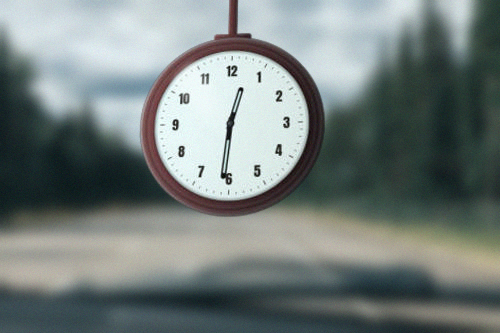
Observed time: 12:31
